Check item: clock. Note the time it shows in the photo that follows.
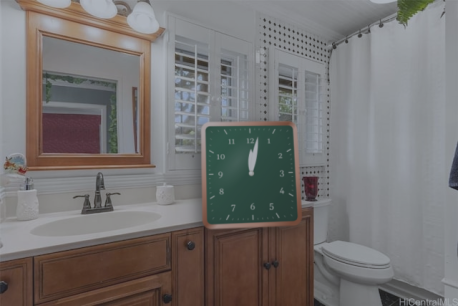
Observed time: 12:02
